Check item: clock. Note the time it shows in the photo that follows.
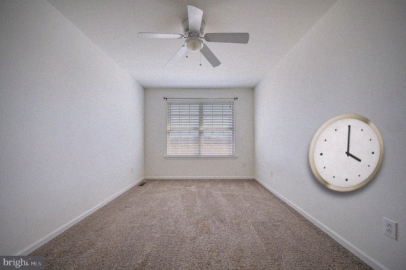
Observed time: 4:00
